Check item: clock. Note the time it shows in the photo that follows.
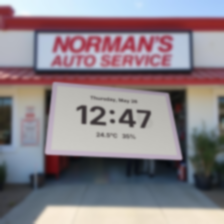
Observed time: 12:47
